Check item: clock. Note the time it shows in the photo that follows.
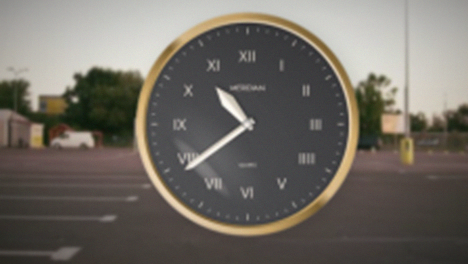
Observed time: 10:39
